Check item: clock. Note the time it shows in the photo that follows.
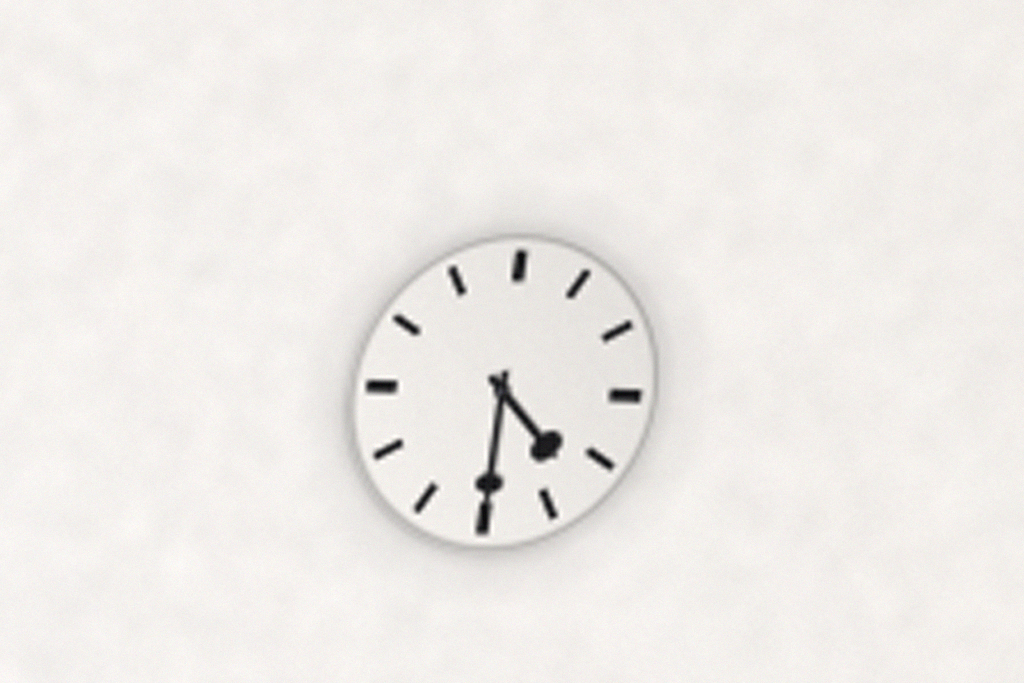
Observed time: 4:30
